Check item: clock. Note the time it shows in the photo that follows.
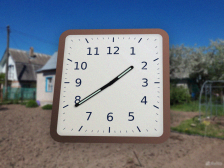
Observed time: 1:39
